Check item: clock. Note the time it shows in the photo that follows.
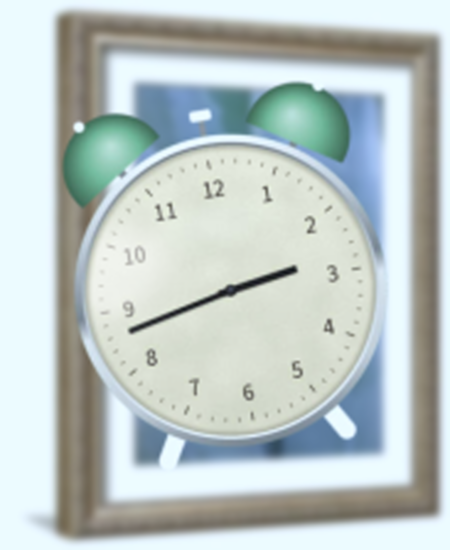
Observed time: 2:43
